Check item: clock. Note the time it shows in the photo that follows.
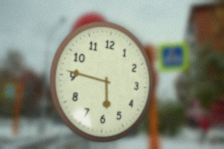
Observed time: 5:46
